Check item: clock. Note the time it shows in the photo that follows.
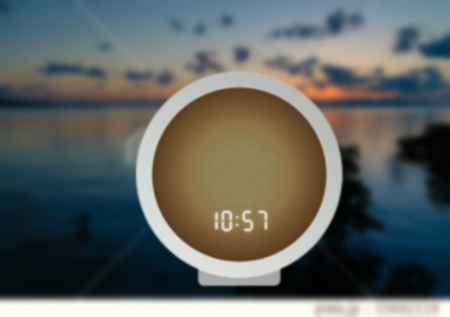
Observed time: 10:57
